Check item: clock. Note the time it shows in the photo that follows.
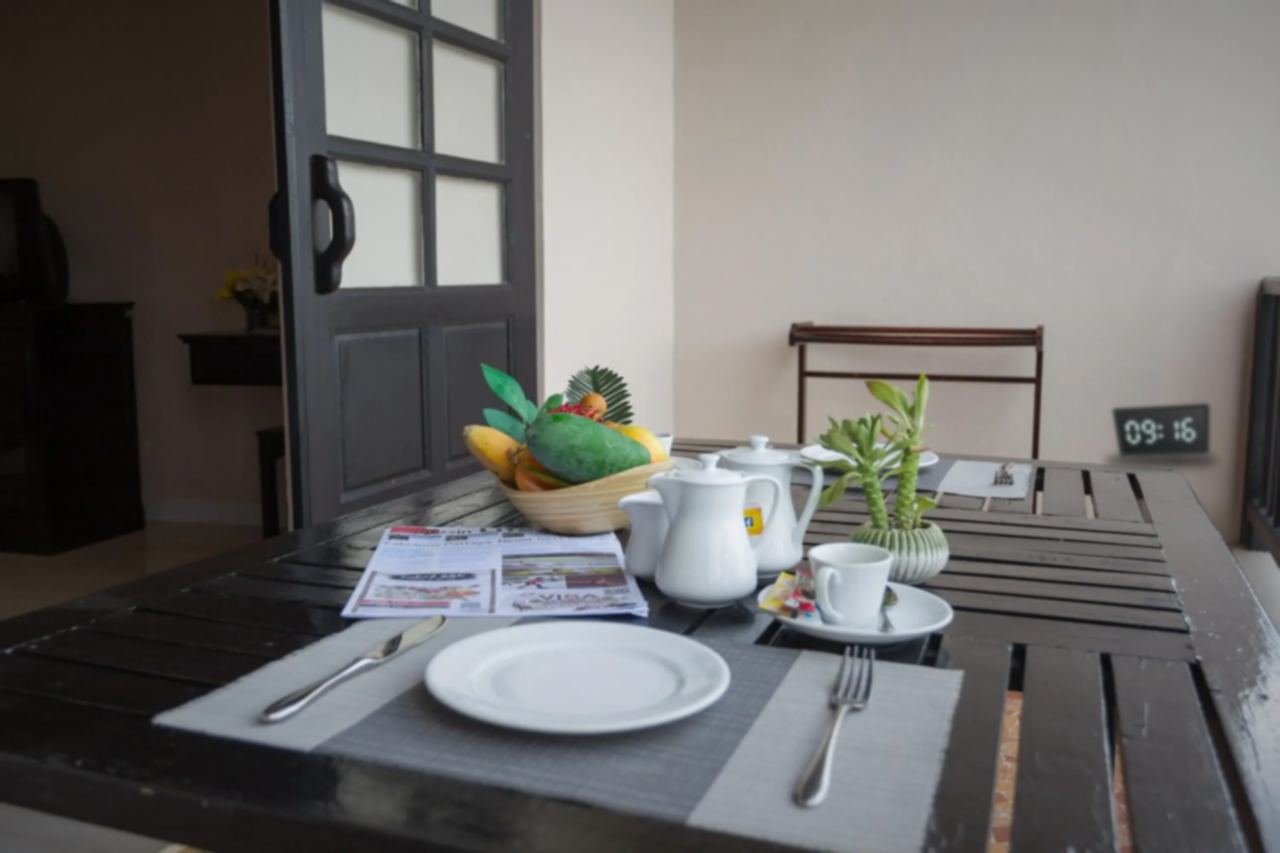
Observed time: 9:16
